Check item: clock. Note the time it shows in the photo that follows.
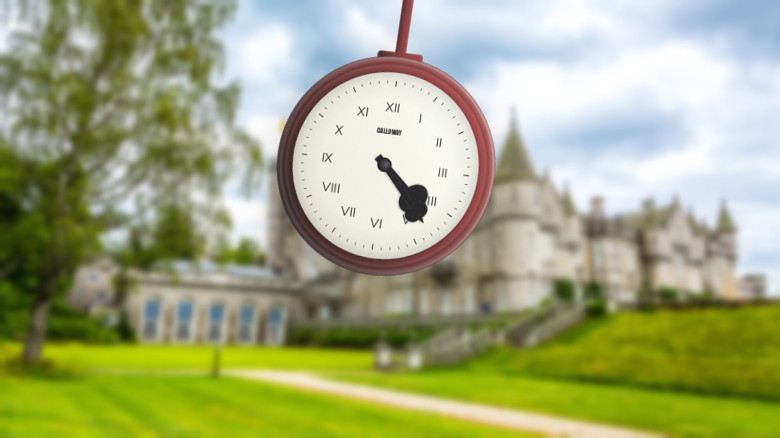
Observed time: 4:23
